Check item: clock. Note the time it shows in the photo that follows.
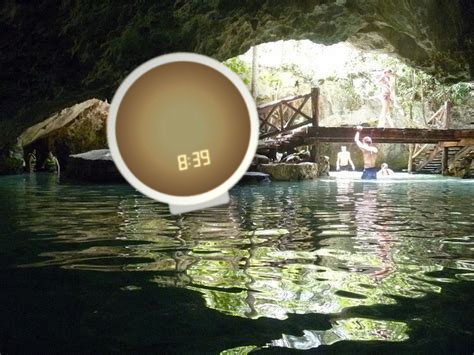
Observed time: 8:39
